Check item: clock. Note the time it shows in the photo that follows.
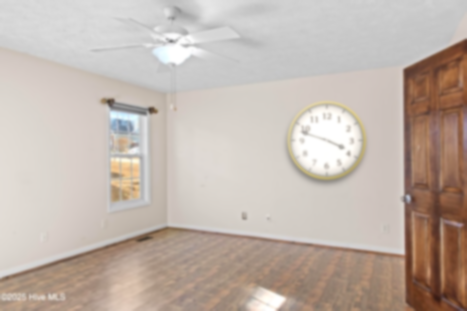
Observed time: 3:48
